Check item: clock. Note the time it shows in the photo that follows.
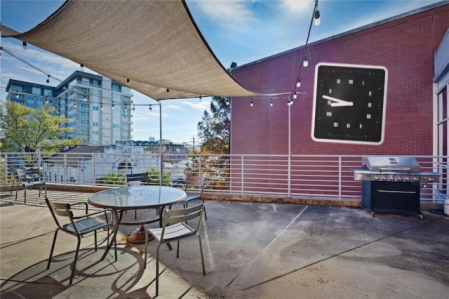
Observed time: 8:47
